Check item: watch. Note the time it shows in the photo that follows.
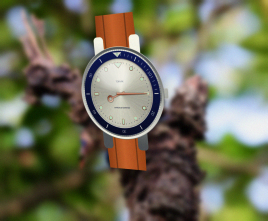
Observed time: 8:15
